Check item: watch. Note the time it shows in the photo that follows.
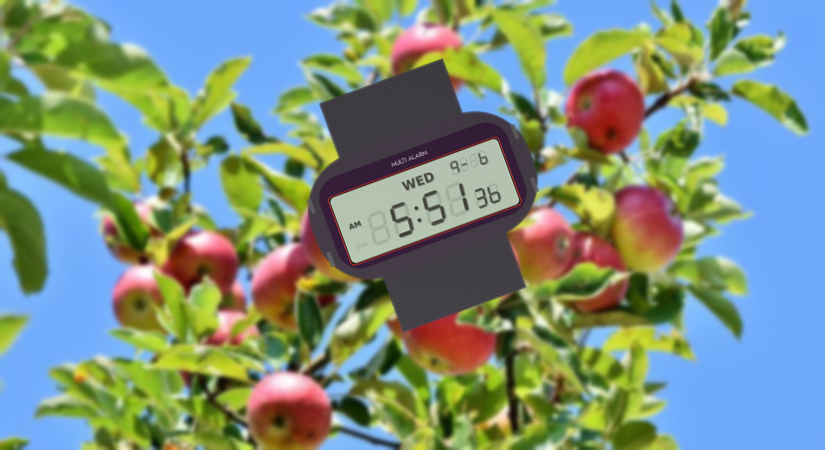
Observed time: 5:51:36
